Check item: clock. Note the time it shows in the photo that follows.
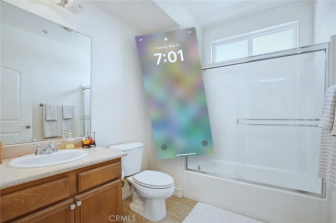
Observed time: 7:01
